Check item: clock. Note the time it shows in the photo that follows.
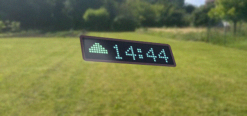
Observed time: 14:44
